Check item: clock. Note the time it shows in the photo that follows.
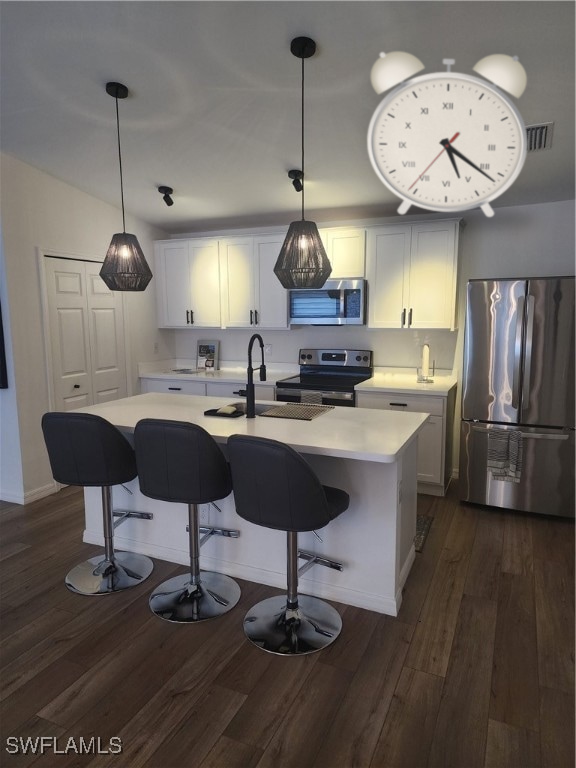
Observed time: 5:21:36
